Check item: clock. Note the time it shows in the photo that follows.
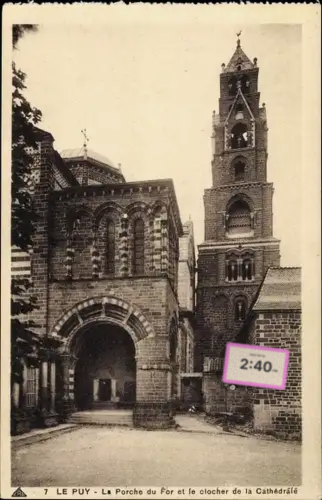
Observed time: 2:40
